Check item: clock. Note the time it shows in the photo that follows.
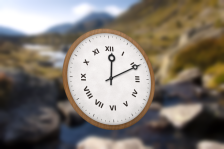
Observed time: 12:11
